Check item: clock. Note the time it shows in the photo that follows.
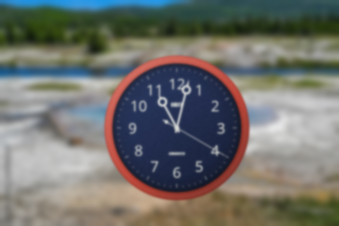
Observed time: 11:02:20
